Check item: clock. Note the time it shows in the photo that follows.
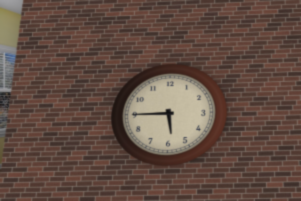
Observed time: 5:45
